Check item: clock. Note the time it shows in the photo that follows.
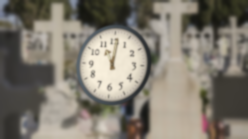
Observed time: 11:01
